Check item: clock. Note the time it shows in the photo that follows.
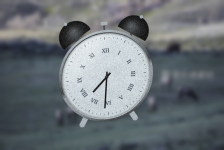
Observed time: 7:31
